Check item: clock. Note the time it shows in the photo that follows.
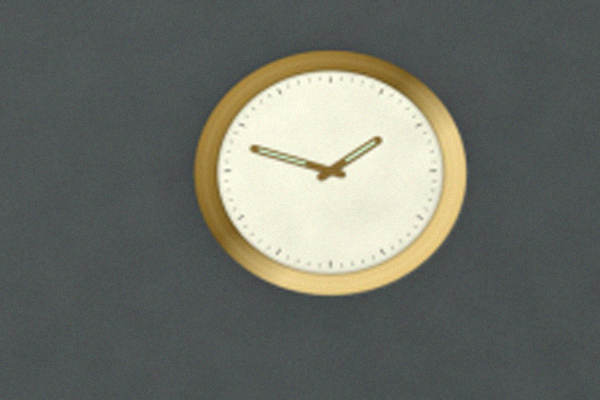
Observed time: 1:48
